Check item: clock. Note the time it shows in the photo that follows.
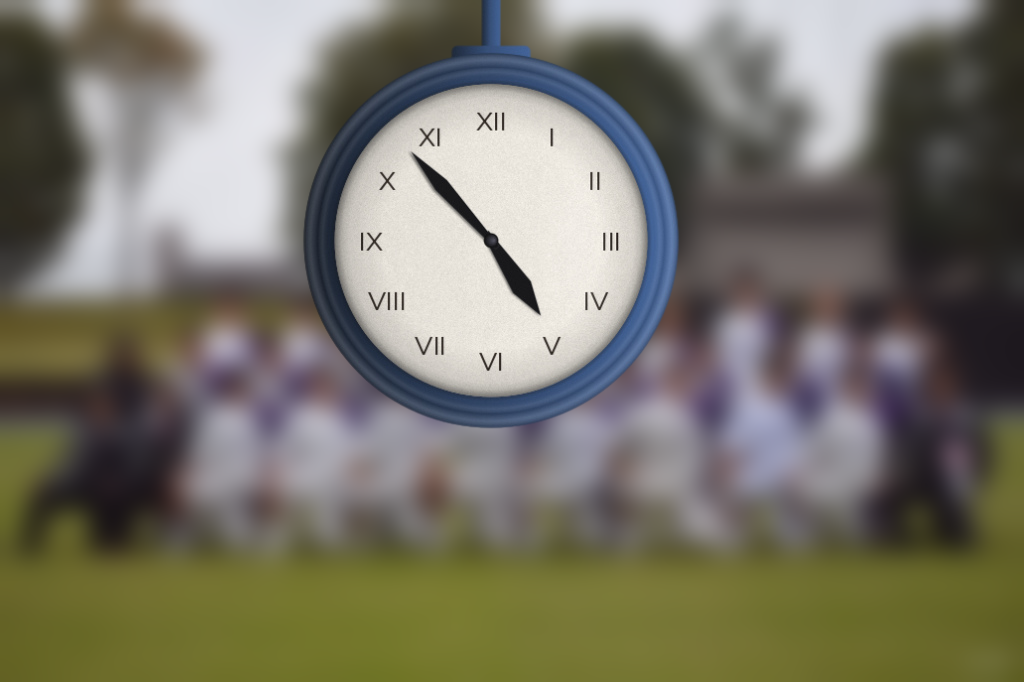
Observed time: 4:53
